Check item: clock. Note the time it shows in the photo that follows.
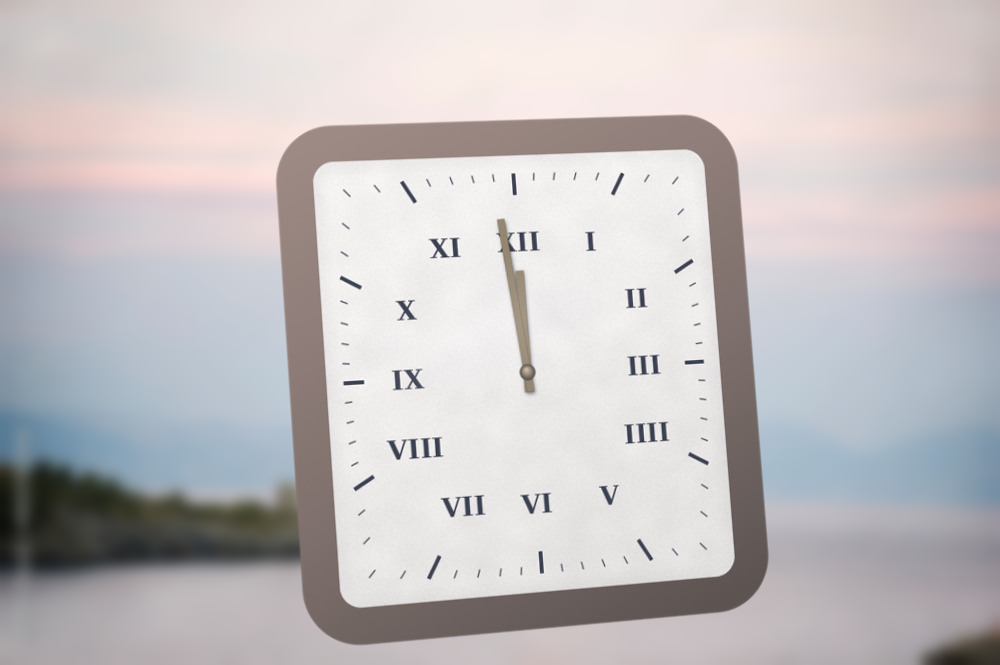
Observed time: 11:59
